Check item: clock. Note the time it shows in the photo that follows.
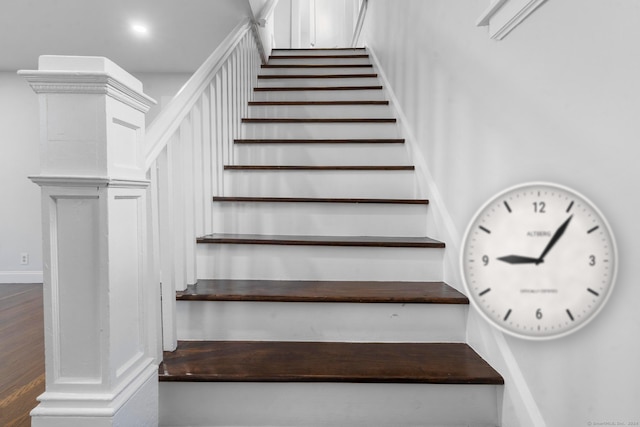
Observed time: 9:06
